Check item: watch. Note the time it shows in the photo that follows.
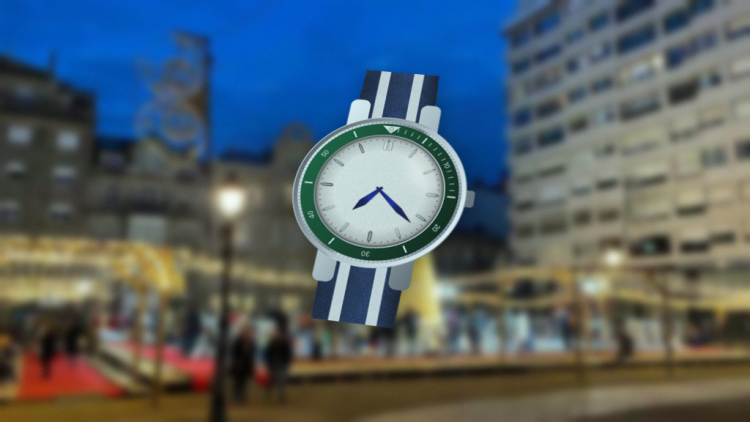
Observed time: 7:22
